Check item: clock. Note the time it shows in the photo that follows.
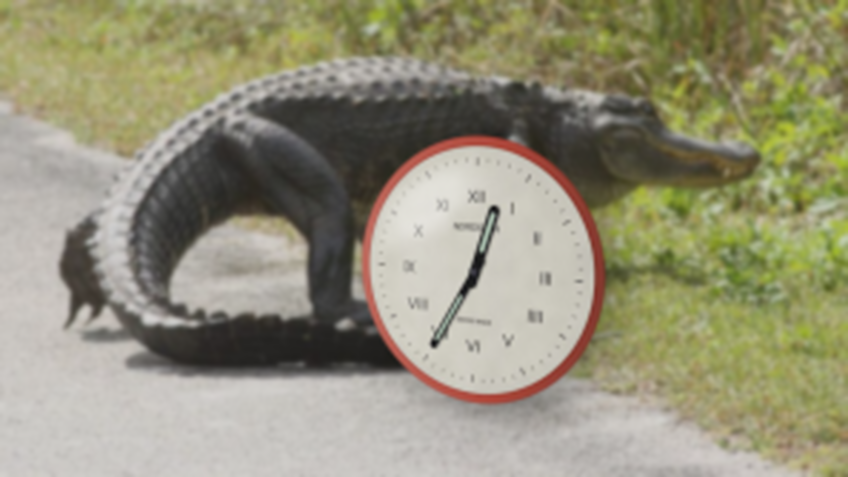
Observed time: 12:35
